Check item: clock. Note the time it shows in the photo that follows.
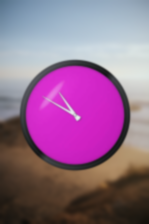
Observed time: 10:50
